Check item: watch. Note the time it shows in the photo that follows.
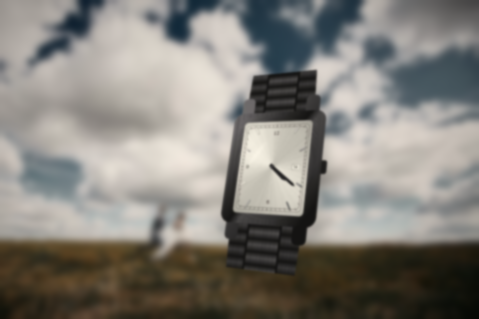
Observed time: 4:21
